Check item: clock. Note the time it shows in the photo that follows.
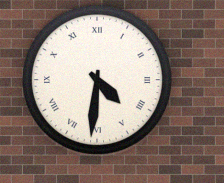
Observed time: 4:31
